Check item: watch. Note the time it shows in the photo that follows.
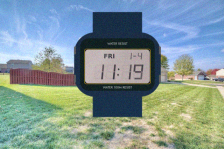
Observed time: 11:19
